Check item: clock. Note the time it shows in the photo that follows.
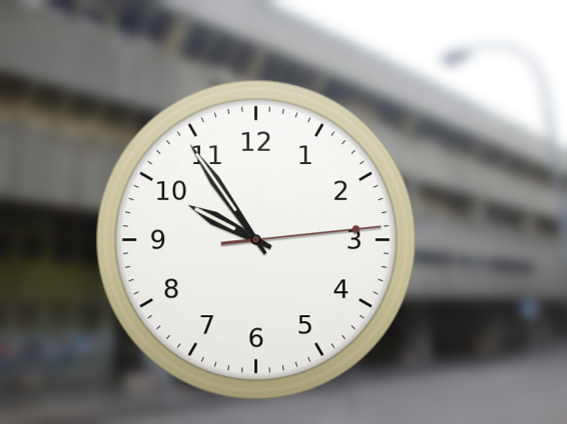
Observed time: 9:54:14
